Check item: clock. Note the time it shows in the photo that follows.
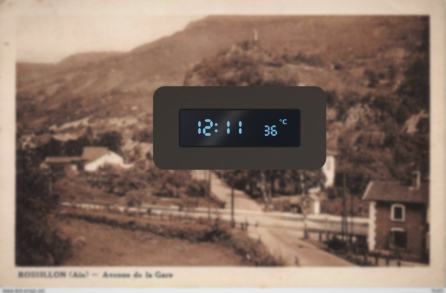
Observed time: 12:11
